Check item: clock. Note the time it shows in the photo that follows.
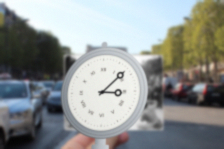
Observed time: 3:08
